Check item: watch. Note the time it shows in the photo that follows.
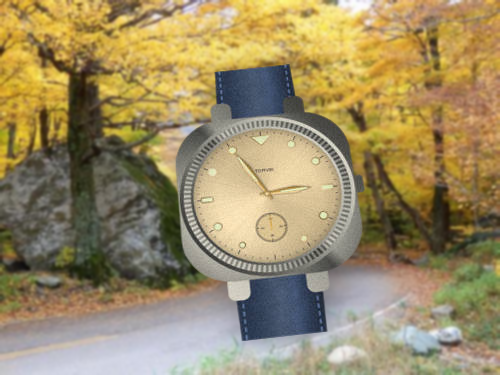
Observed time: 2:55
